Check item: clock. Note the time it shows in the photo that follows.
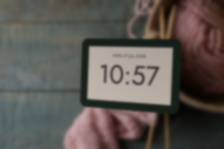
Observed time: 10:57
